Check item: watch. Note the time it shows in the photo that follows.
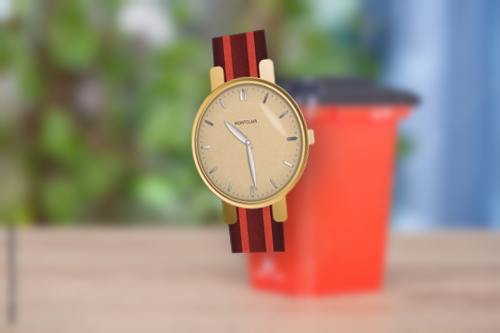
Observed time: 10:29
